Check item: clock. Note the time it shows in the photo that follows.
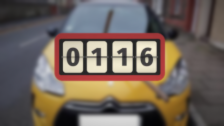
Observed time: 1:16
